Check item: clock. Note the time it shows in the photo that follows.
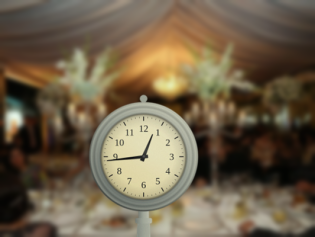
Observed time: 12:44
